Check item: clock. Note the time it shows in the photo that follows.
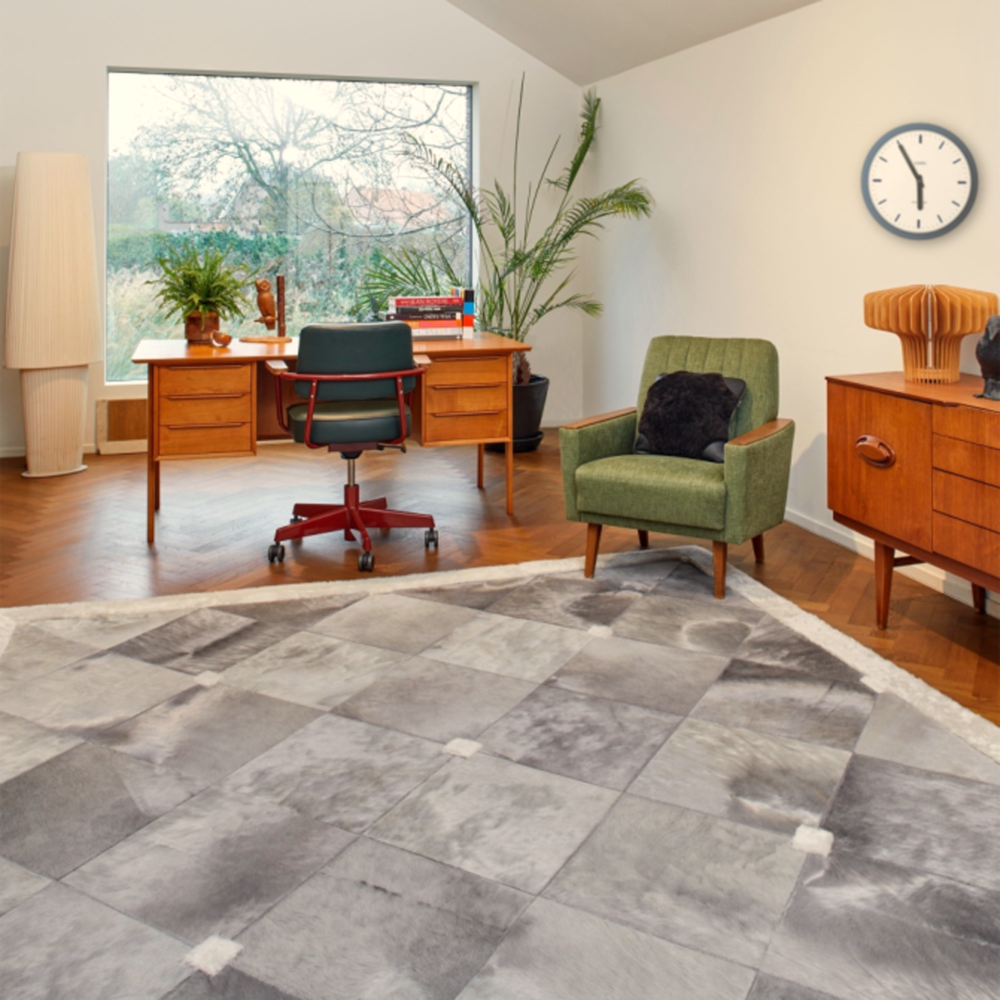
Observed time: 5:55
